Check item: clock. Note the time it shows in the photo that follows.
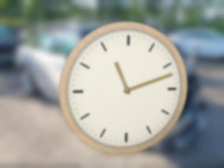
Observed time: 11:12
